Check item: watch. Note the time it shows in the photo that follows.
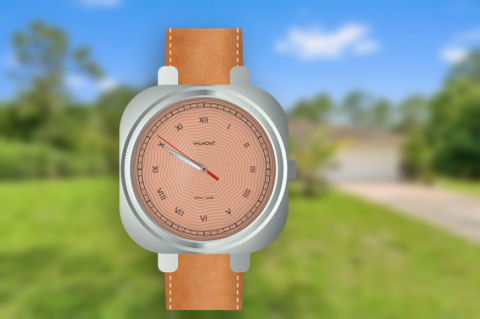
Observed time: 9:49:51
